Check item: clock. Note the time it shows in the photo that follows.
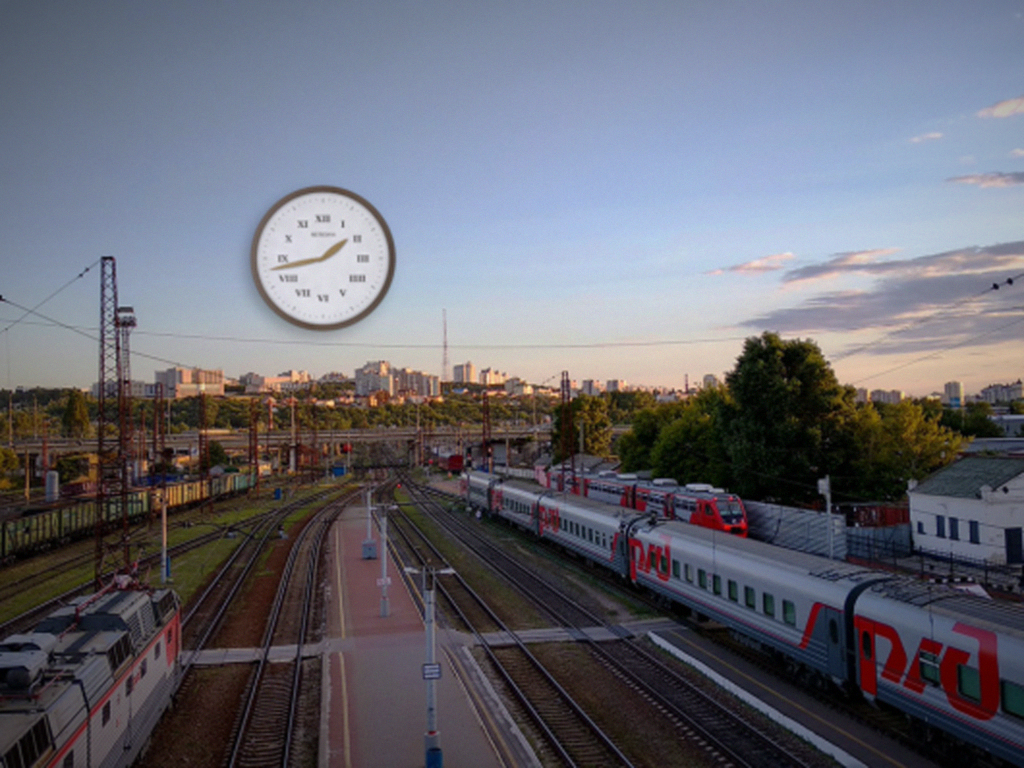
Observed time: 1:43
